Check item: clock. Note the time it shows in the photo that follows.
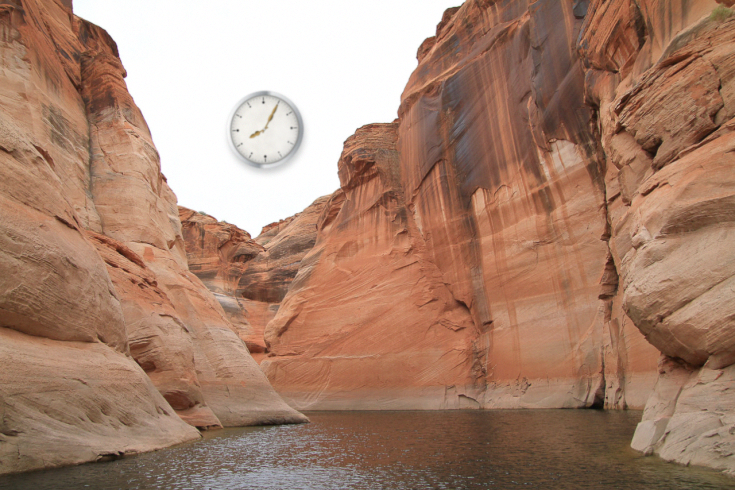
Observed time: 8:05
